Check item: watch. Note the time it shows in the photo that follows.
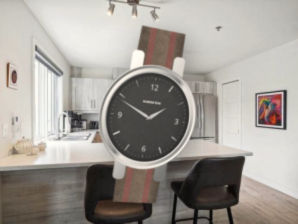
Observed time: 1:49
